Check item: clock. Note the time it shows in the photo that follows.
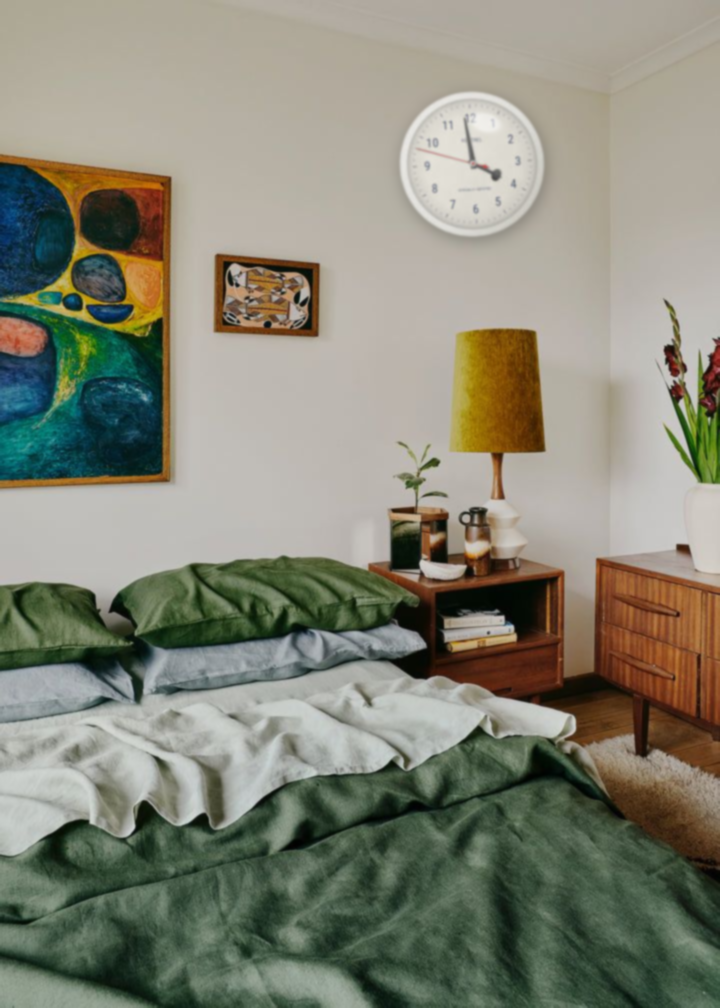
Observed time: 3:58:48
